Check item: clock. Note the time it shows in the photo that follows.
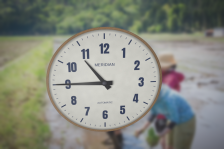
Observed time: 10:45
